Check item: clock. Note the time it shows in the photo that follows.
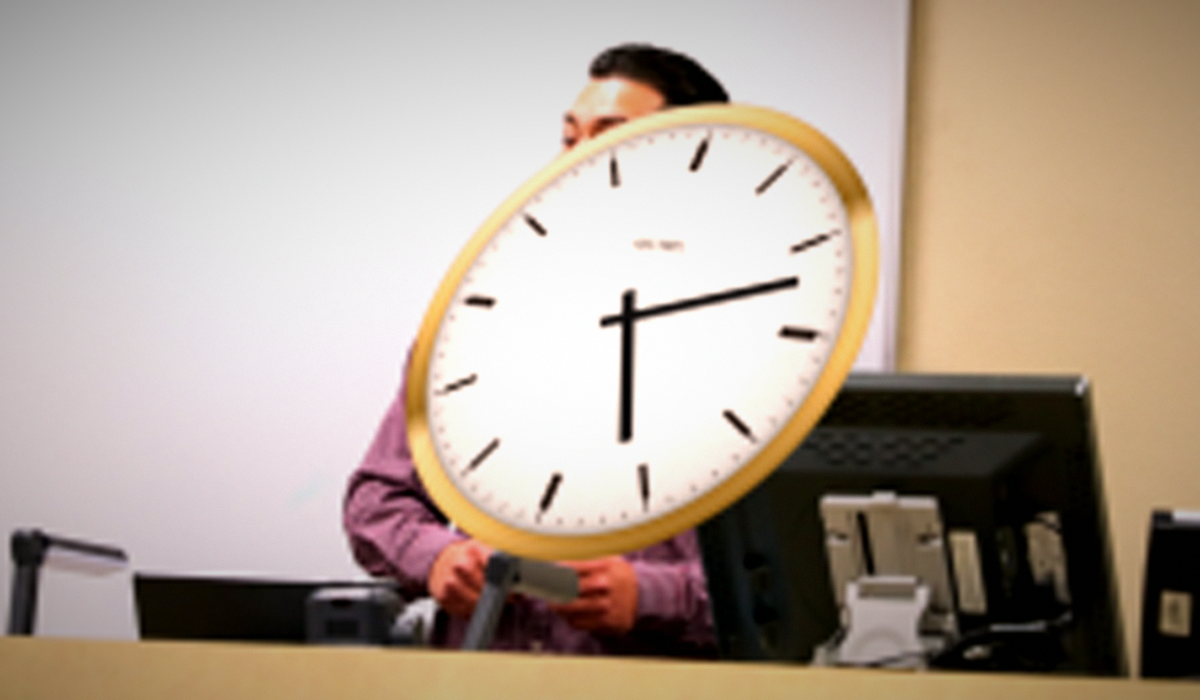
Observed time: 5:12
